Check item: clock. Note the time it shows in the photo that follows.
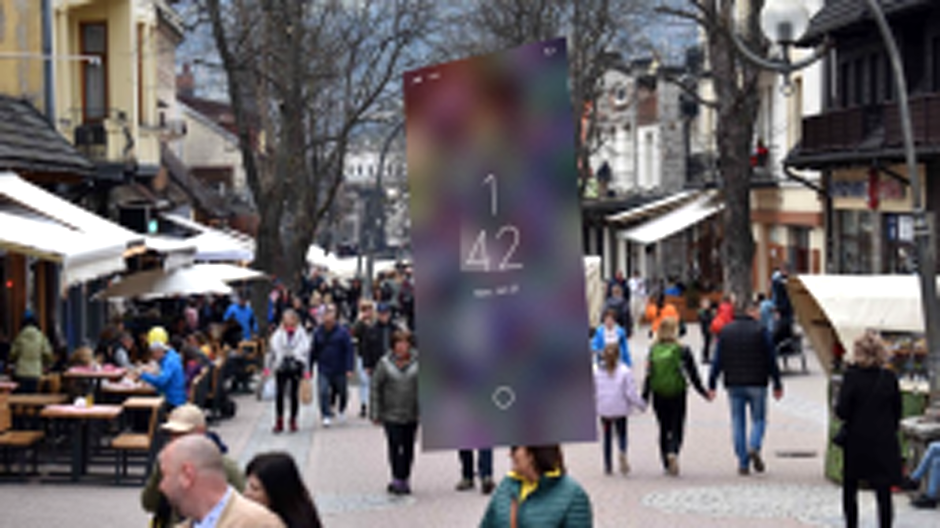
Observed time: 1:42
